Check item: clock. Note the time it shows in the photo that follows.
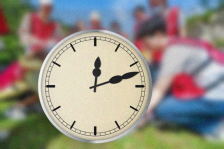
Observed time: 12:12
